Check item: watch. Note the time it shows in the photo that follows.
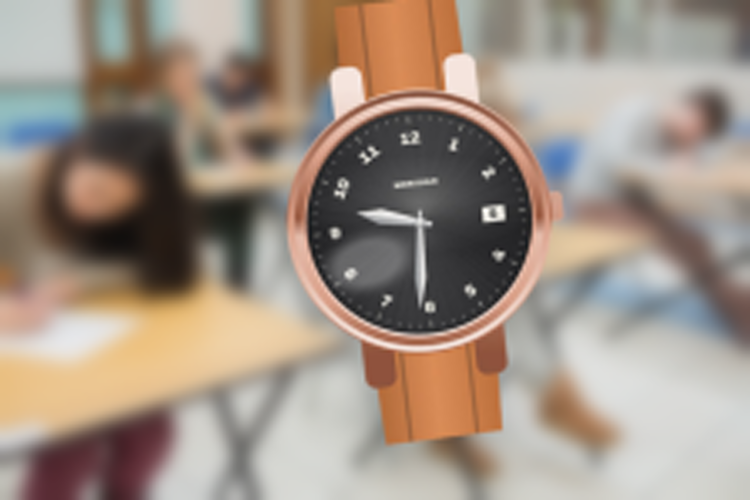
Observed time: 9:31
